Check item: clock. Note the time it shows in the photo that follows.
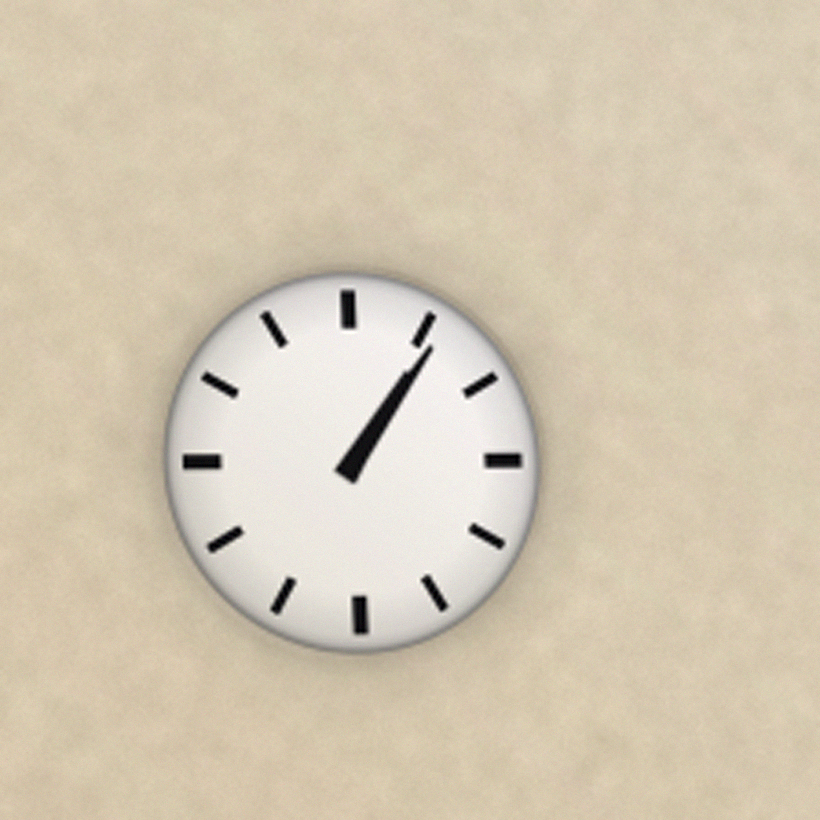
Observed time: 1:06
